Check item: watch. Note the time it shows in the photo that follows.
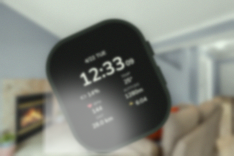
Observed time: 12:33
